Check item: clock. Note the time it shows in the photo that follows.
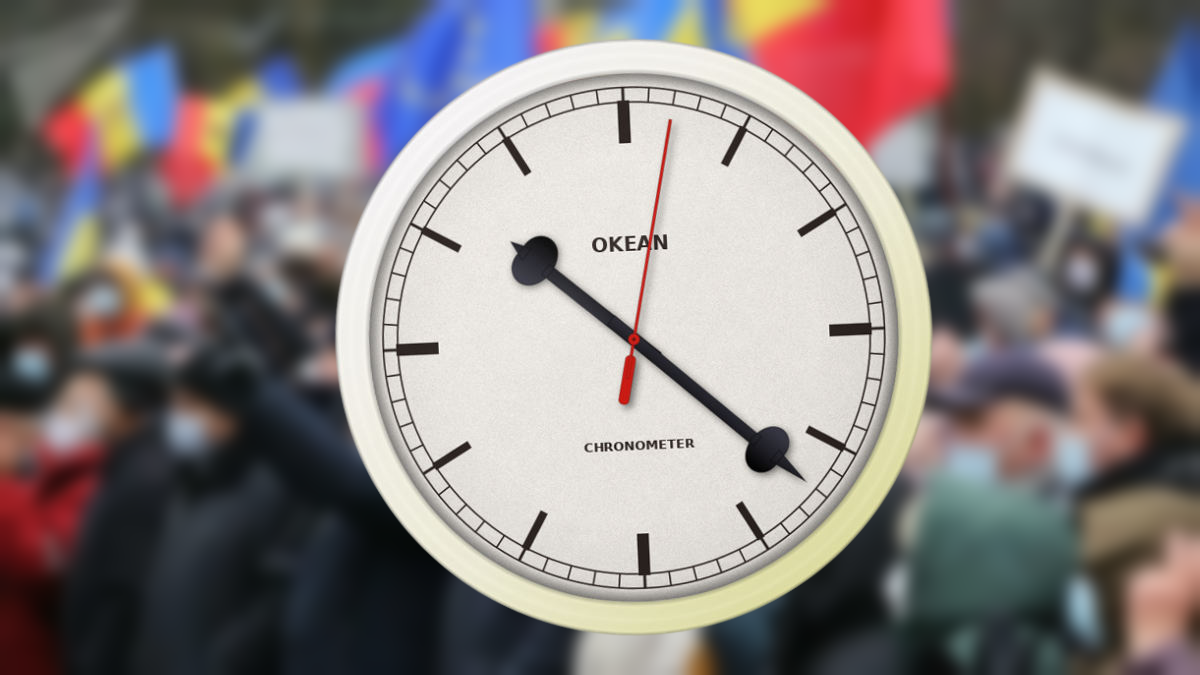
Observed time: 10:22:02
